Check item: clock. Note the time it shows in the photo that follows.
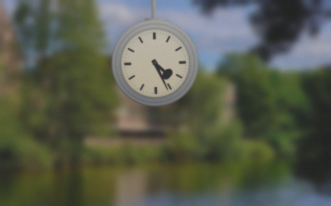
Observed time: 4:26
